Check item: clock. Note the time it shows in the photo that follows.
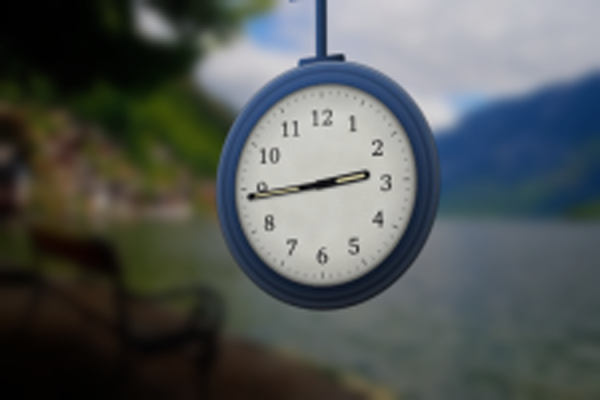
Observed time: 2:44
